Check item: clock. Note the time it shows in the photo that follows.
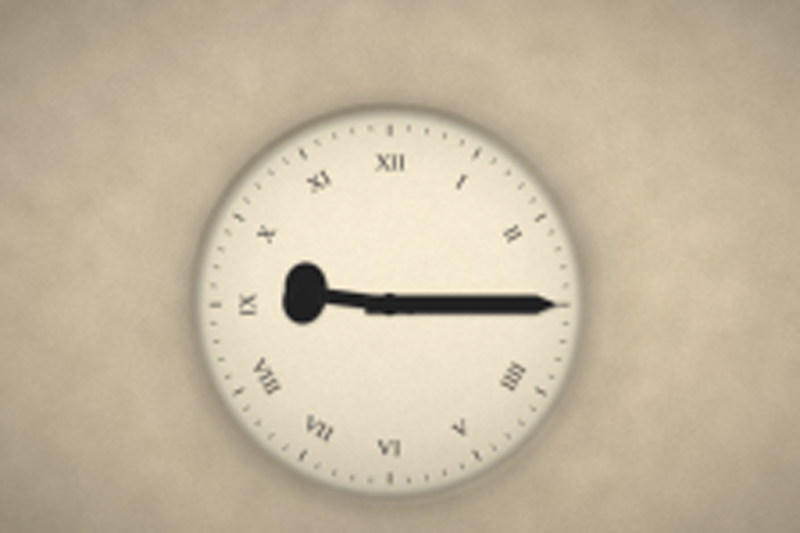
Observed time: 9:15
